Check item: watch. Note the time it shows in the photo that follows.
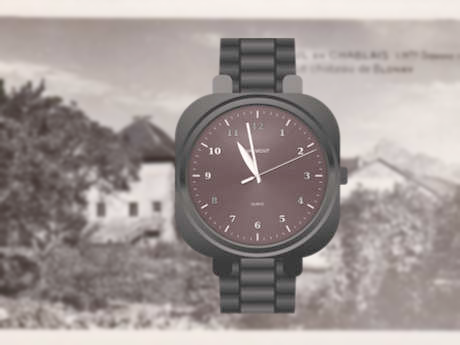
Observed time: 10:58:11
